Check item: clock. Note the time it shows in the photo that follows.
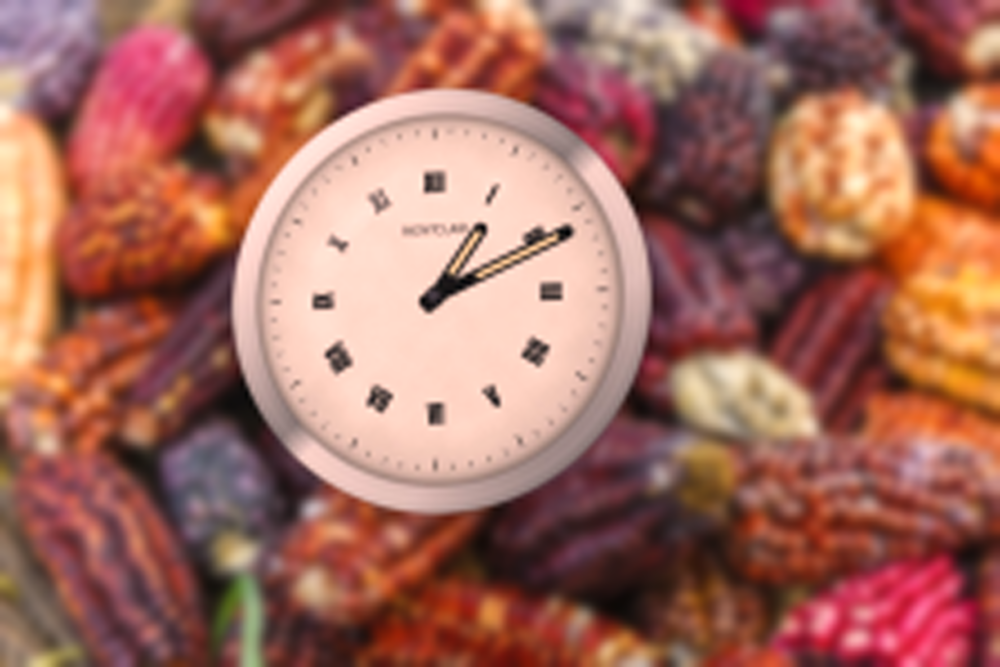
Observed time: 1:11
